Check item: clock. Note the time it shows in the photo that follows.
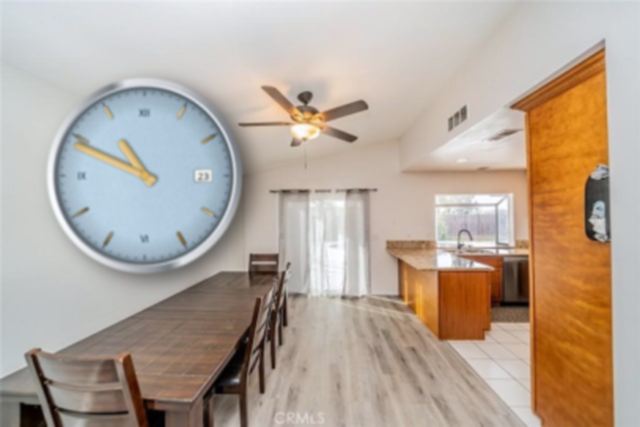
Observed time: 10:49
